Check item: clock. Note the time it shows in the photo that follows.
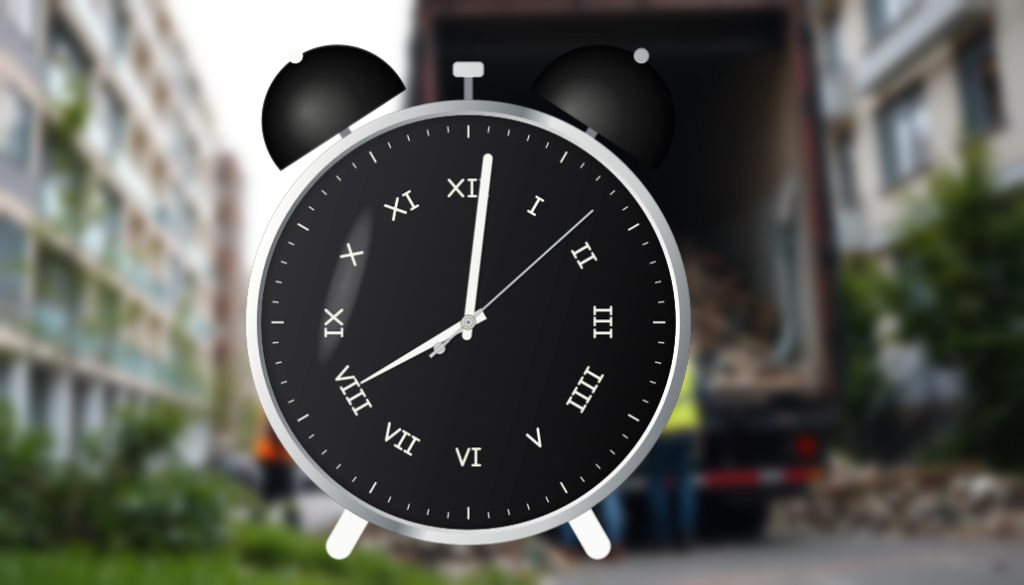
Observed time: 8:01:08
